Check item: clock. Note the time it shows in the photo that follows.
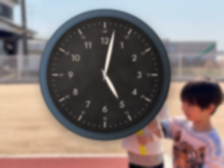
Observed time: 5:02
